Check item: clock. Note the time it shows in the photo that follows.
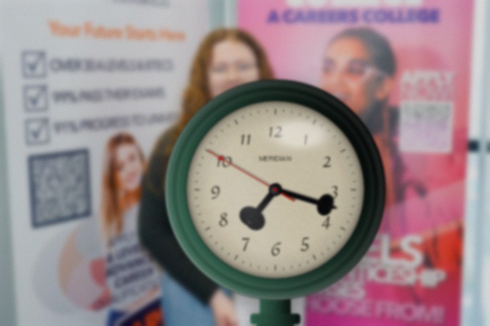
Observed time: 7:17:50
